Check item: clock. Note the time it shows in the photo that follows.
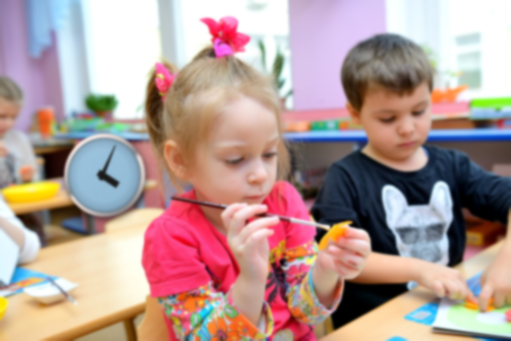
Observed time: 4:04
